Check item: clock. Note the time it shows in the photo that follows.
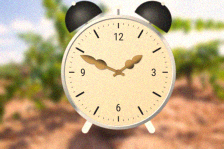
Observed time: 1:49
